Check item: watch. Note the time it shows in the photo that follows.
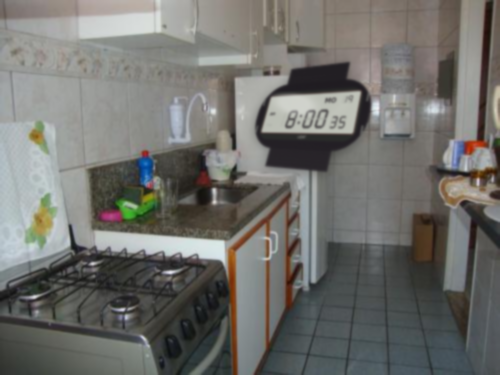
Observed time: 8:00
